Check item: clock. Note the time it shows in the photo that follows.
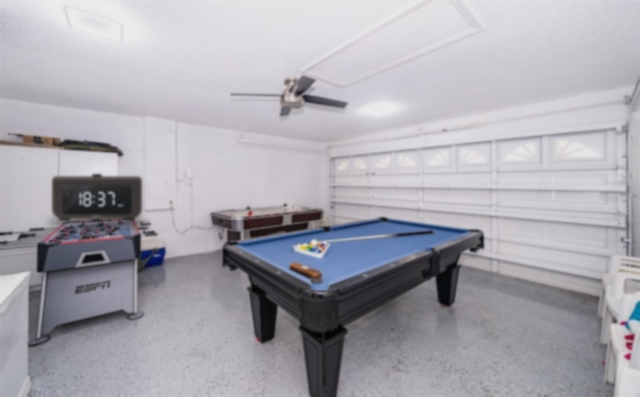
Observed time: 18:37
